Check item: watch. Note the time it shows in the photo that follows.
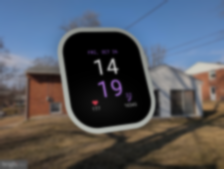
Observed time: 14:19
